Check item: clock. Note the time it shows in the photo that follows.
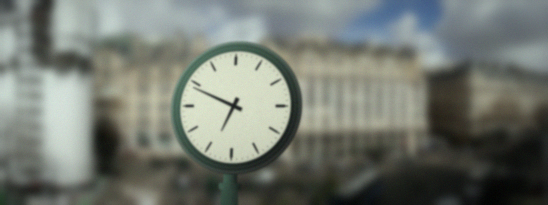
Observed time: 6:49
